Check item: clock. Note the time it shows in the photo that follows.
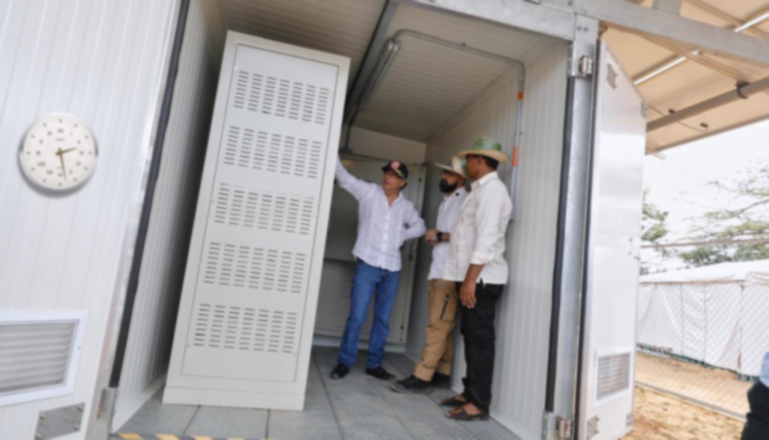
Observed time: 2:28
